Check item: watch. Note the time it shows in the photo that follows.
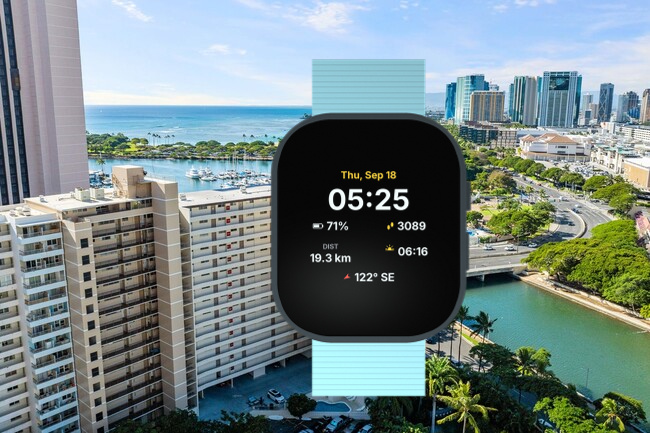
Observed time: 5:25
